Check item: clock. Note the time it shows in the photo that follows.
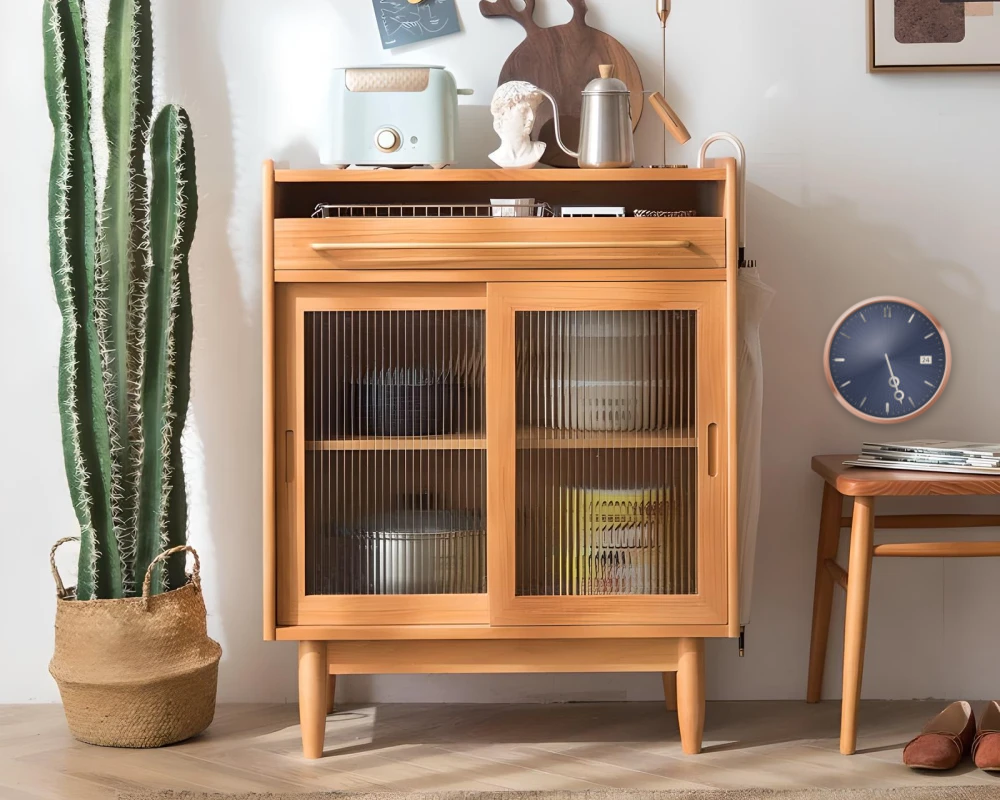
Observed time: 5:27
